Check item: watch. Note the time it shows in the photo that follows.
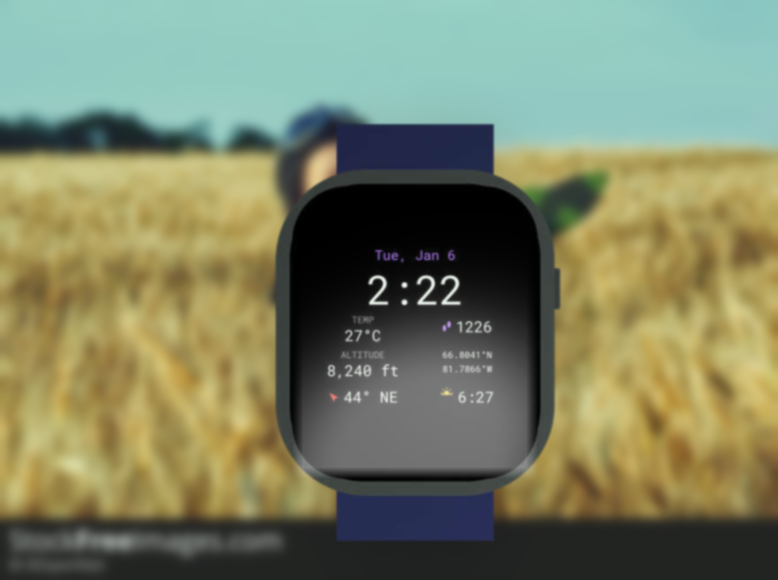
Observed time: 2:22
